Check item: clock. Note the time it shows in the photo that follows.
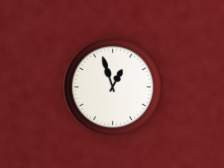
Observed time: 12:57
